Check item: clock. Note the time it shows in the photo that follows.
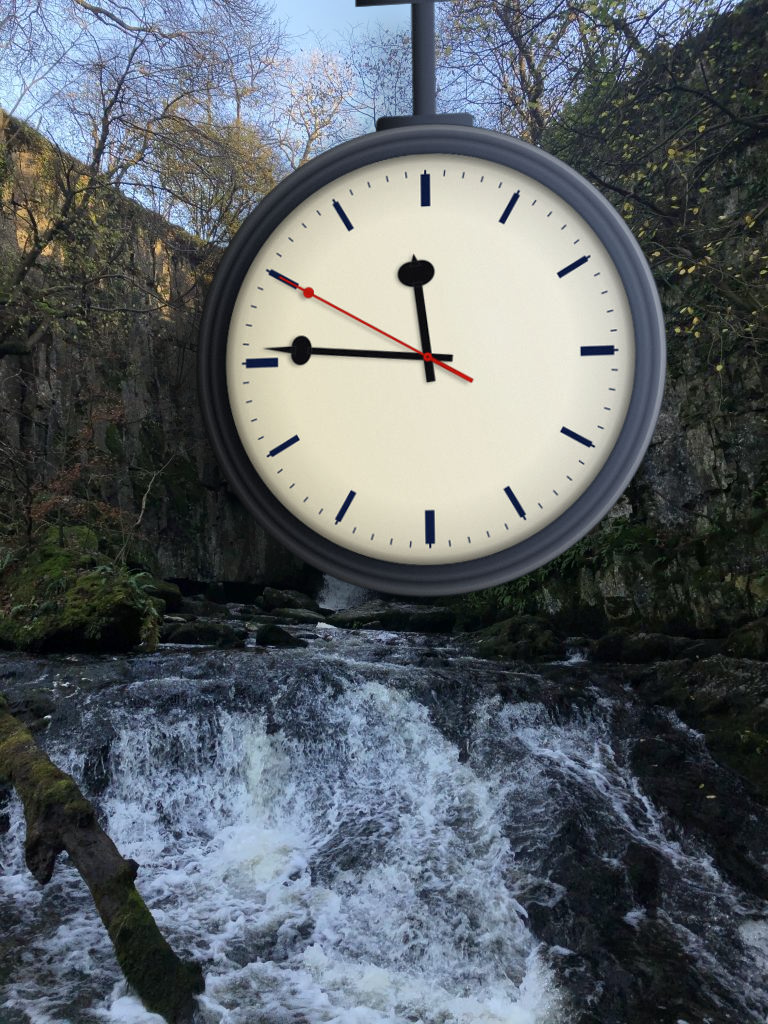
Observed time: 11:45:50
